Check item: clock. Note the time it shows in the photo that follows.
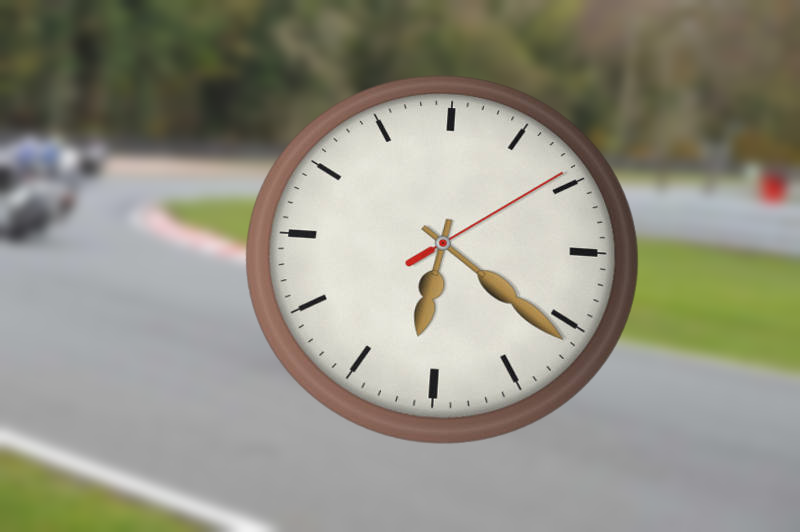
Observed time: 6:21:09
